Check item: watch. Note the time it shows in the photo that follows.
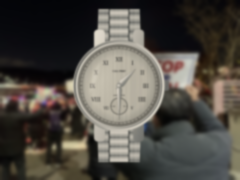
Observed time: 1:30
